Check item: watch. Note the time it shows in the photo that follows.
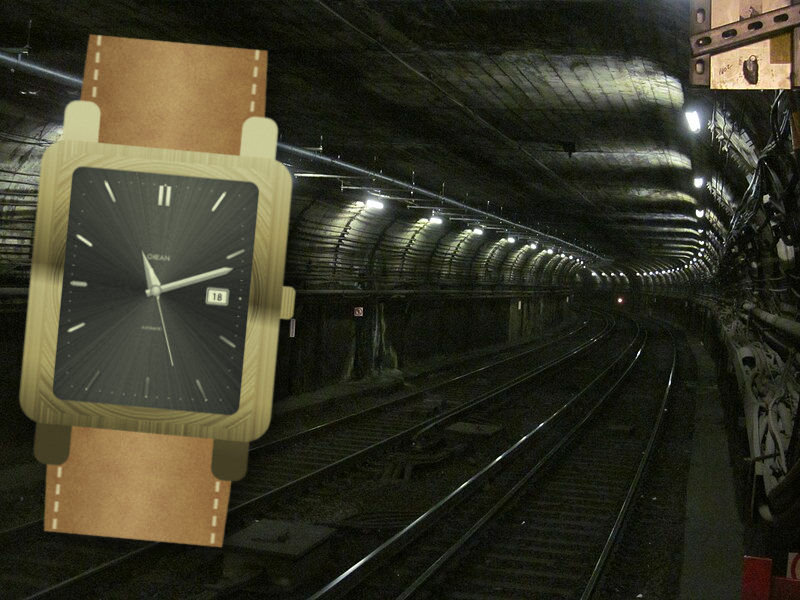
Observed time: 11:11:27
